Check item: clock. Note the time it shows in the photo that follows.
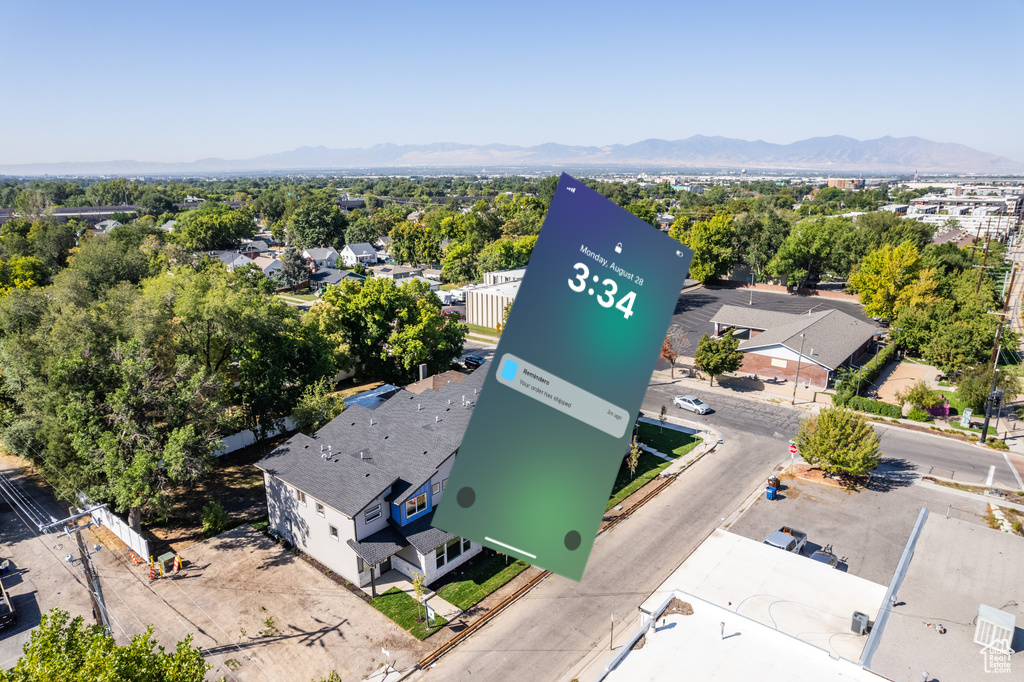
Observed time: 3:34
